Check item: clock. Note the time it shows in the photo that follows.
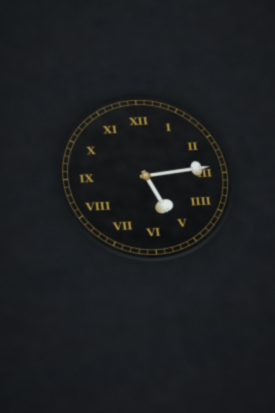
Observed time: 5:14
